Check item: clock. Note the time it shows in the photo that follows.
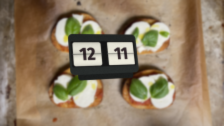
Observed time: 12:11
